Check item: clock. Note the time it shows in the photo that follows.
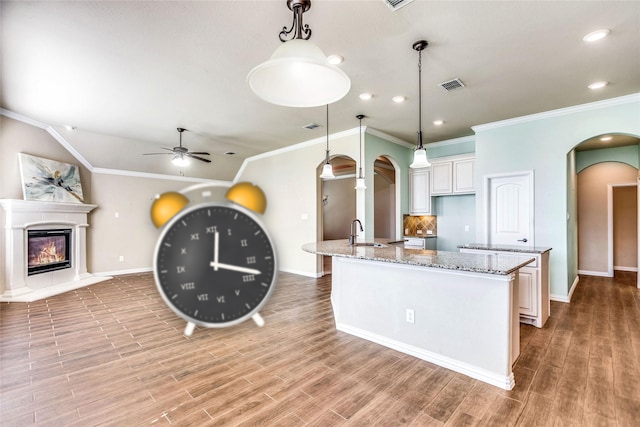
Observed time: 12:18
